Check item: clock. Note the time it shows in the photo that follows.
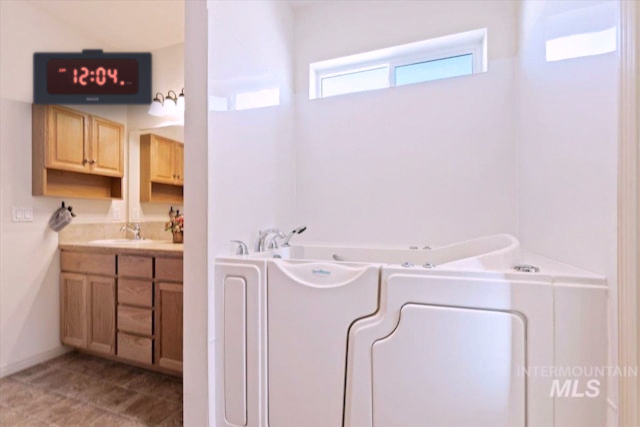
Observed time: 12:04
